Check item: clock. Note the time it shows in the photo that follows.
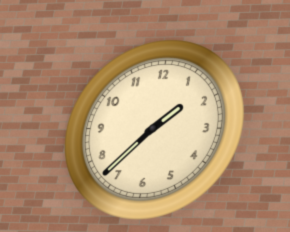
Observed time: 1:37
